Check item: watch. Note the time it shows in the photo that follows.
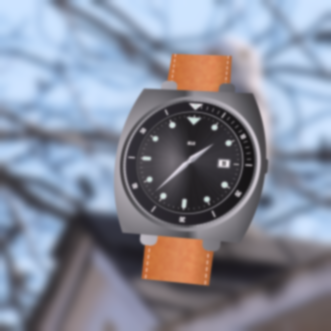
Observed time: 1:37
